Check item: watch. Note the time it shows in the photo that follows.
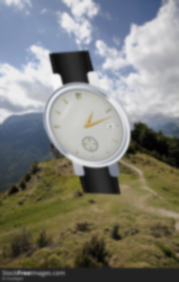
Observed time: 1:12
